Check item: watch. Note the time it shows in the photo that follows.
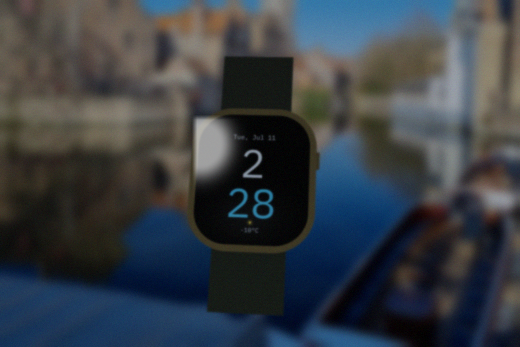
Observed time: 2:28
